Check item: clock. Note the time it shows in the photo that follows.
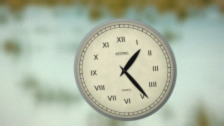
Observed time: 1:24
